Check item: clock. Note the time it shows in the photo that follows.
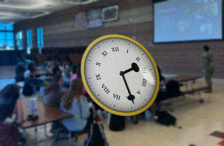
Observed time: 2:29
